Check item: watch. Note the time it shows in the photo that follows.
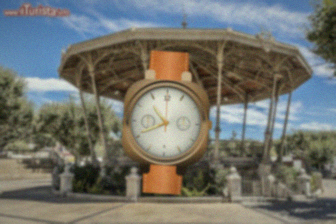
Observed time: 10:41
